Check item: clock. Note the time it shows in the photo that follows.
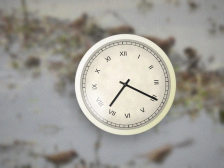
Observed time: 7:20
